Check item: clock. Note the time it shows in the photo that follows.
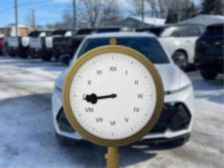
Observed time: 8:44
